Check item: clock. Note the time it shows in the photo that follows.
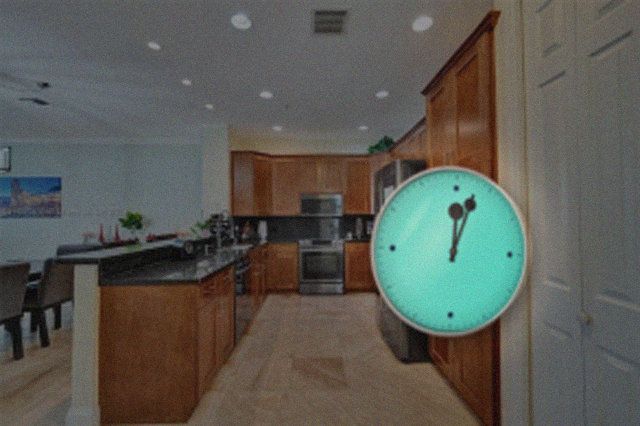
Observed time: 12:03
